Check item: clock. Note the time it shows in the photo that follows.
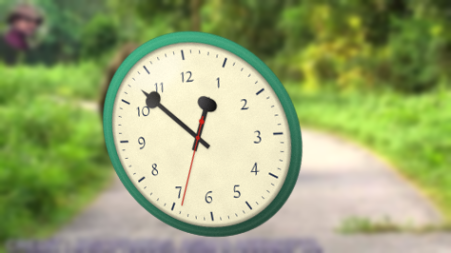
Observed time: 12:52:34
